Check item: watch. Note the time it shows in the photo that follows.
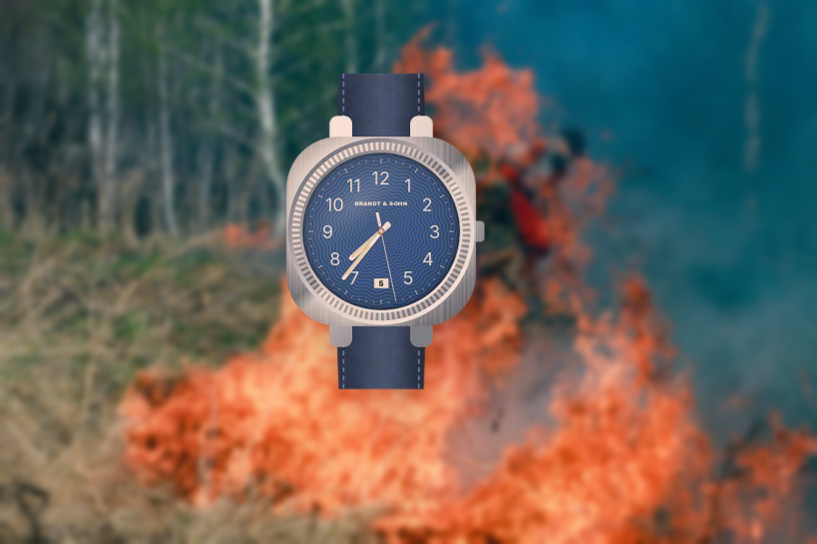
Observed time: 7:36:28
